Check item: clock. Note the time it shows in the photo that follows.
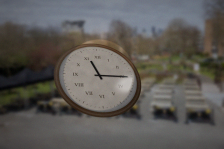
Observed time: 11:15
